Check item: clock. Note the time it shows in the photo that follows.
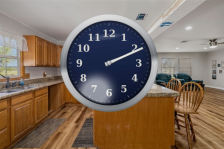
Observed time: 2:11
